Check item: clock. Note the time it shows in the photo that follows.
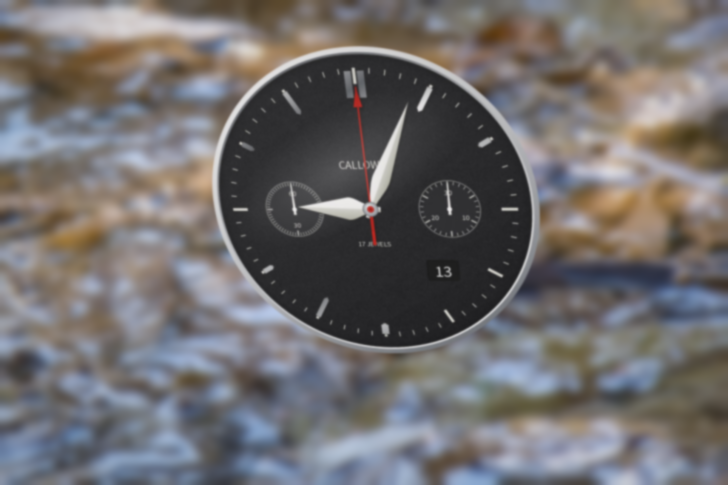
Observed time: 9:04
